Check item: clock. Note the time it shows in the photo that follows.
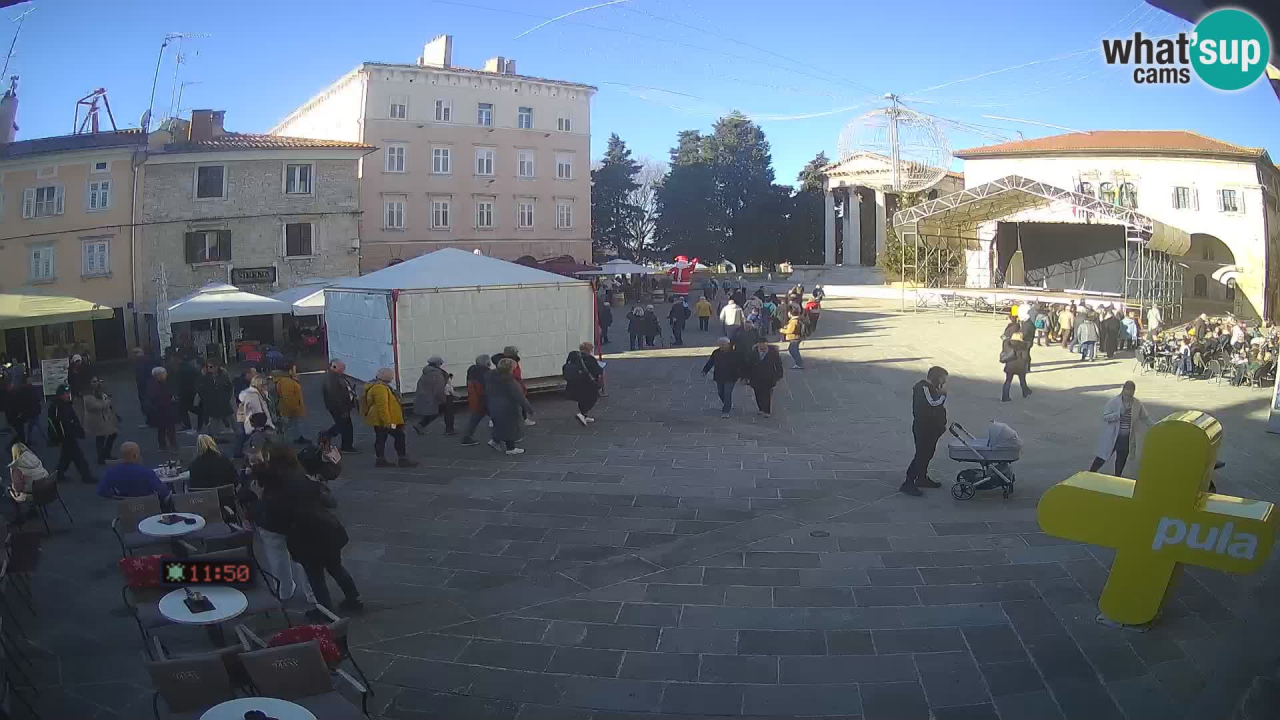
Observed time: 11:50
